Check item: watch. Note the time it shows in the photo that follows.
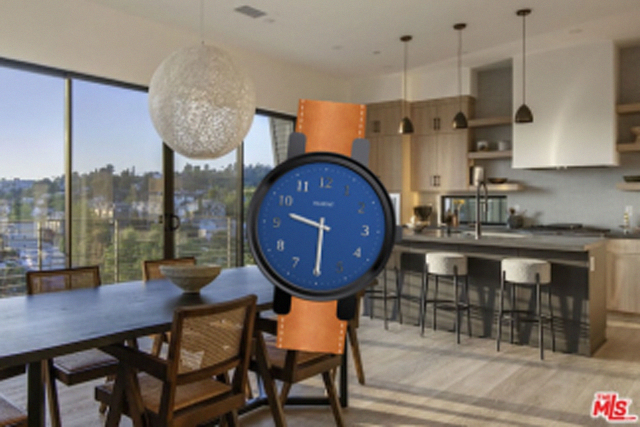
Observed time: 9:30
